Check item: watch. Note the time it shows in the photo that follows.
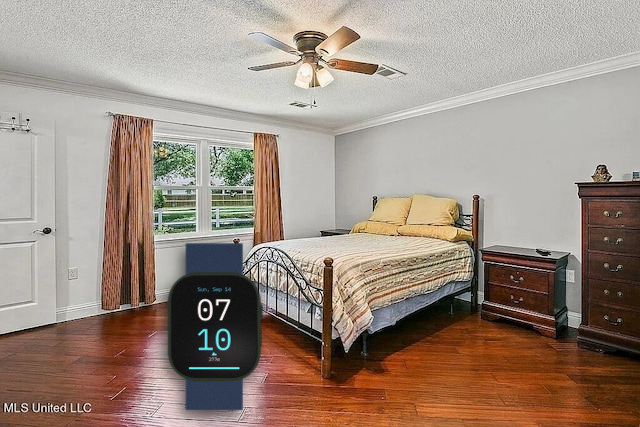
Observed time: 7:10
